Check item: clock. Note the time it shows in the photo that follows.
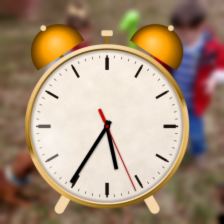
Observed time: 5:35:26
